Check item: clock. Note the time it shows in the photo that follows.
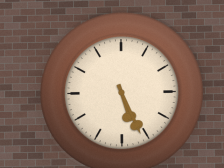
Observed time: 5:26
